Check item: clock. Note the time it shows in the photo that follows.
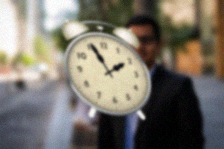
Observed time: 1:56
